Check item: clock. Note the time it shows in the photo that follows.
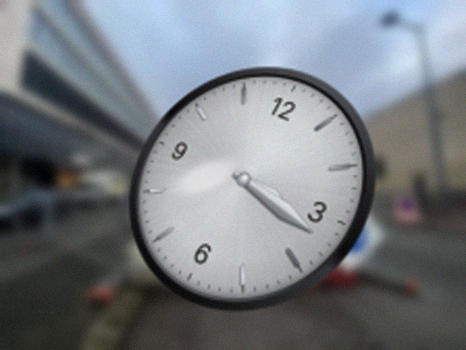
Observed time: 3:17
